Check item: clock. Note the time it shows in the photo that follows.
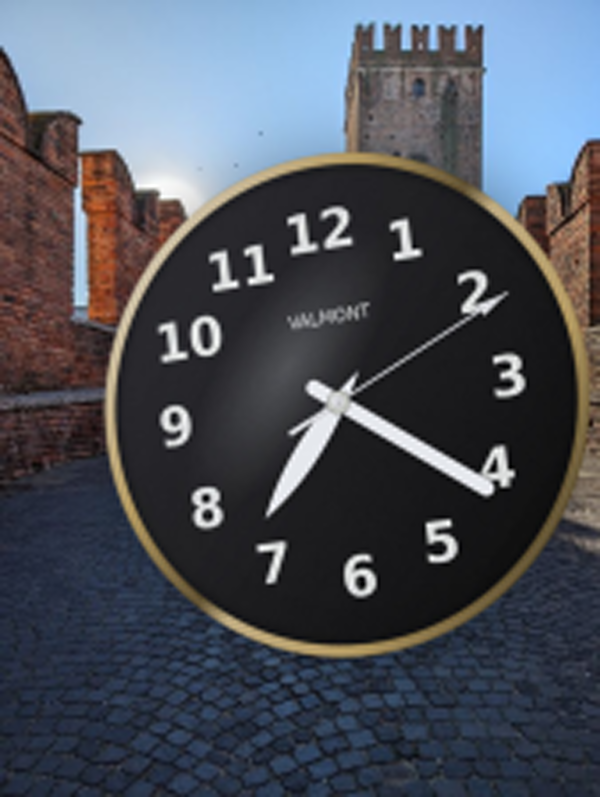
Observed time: 7:21:11
